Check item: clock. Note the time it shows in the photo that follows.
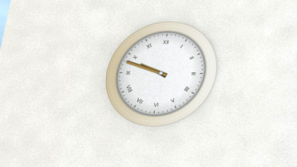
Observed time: 9:48
